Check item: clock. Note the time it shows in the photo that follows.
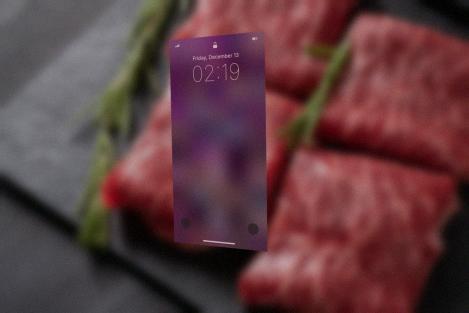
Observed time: 2:19
